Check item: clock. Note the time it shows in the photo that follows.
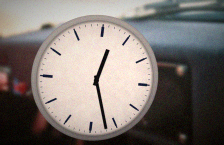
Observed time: 12:27
